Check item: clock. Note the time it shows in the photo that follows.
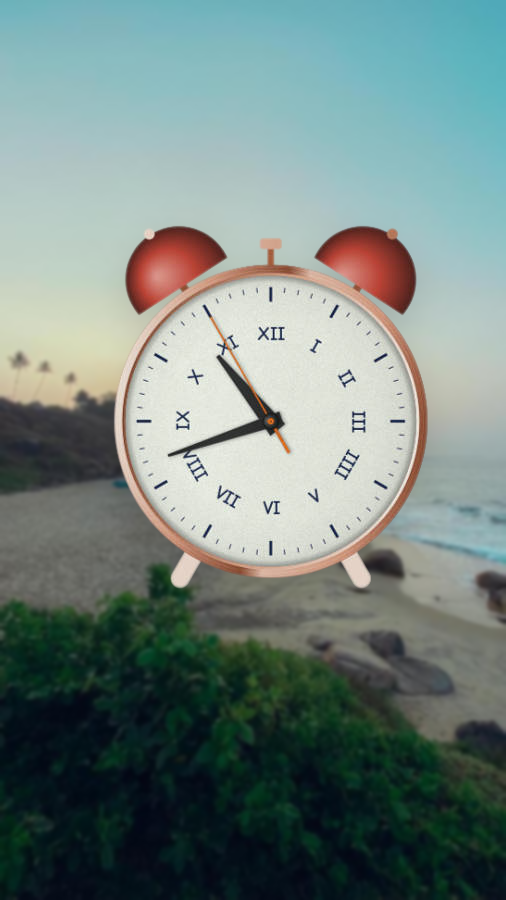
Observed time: 10:41:55
